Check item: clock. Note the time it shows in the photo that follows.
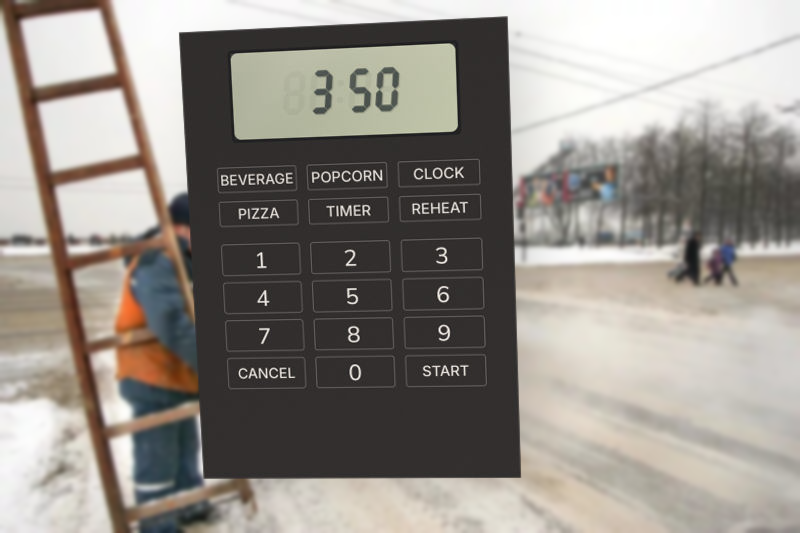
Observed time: 3:50
